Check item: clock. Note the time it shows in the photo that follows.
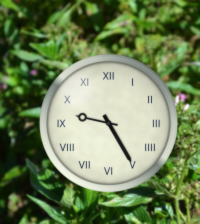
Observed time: 9:25
